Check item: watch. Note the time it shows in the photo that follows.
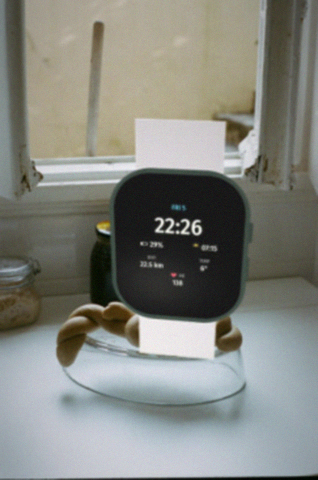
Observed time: 22:26
